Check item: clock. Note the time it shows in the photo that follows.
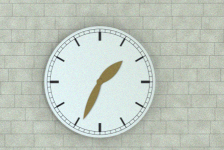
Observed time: 1:34
